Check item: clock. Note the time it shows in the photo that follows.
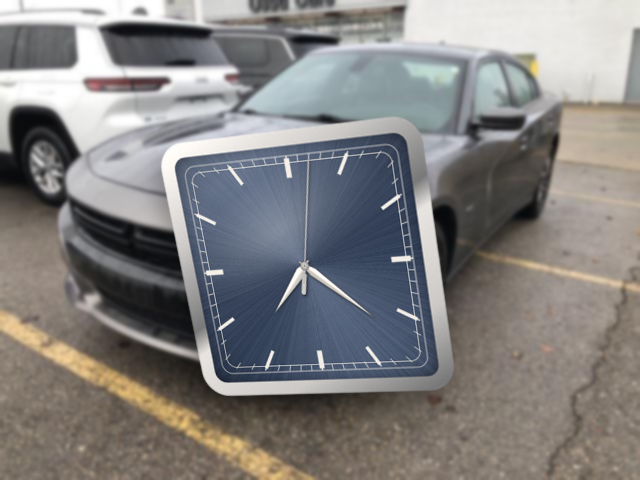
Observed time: 7:22:02
